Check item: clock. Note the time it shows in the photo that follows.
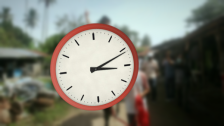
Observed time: 3:11
